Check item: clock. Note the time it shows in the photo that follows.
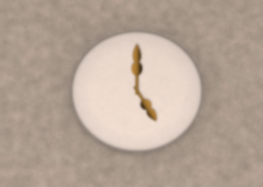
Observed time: 5:00
